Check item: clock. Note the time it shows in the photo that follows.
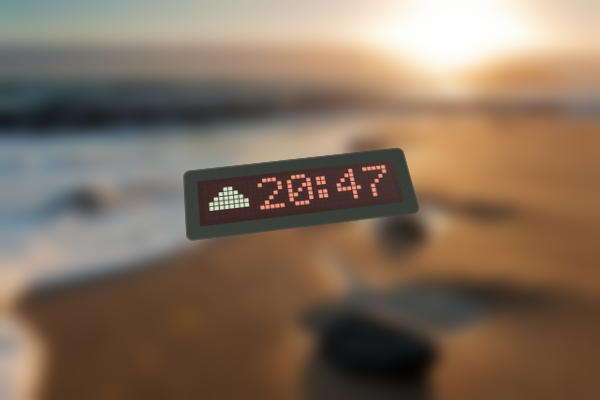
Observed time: 20:47
